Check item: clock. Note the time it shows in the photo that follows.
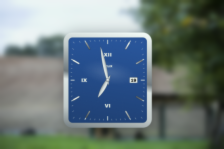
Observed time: 6:58
